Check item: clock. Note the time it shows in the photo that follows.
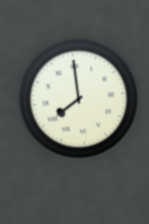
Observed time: 8:00
